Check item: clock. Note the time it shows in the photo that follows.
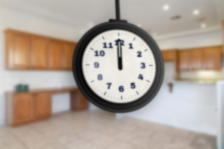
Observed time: 12:00
